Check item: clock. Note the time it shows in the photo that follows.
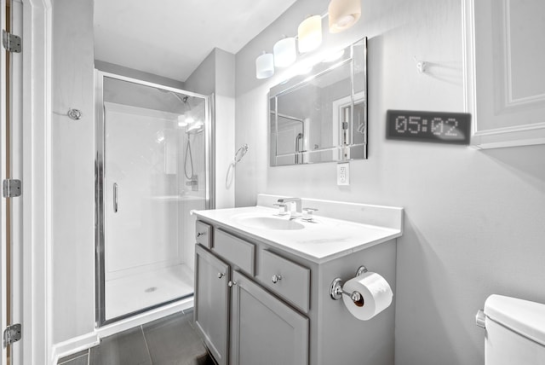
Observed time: 5:02
